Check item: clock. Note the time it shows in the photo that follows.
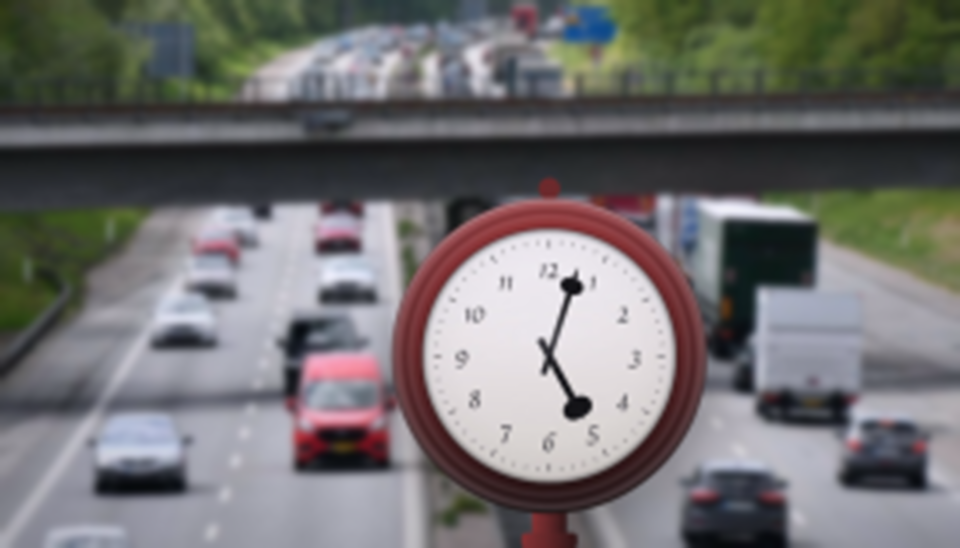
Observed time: 5:03
